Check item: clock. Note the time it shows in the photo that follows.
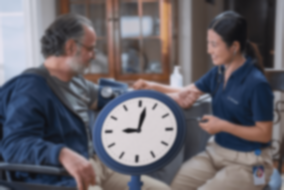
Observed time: 9:02
